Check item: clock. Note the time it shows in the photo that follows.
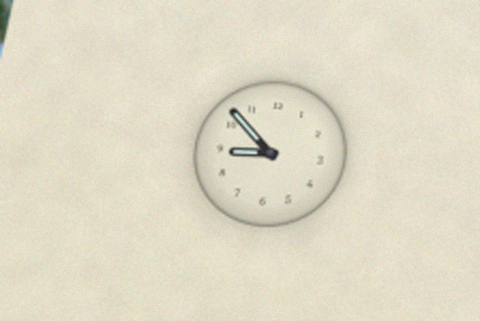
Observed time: 8:52
